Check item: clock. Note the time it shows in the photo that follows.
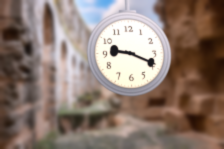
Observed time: 9:19
